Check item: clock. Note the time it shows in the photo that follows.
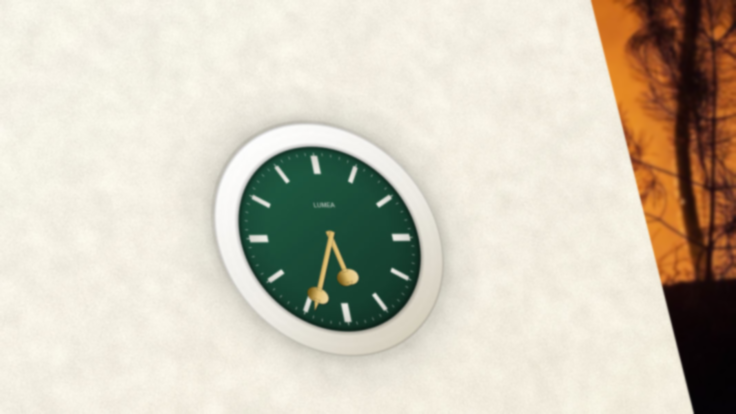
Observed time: 5:34
